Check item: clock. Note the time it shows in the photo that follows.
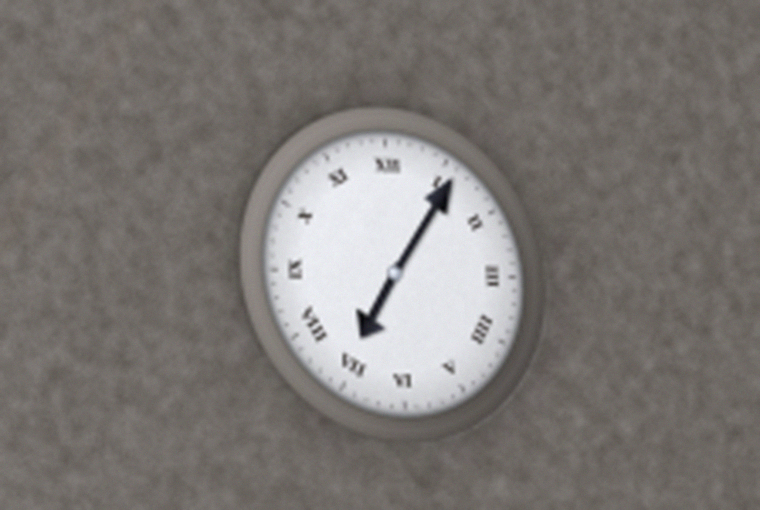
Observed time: 7:06
